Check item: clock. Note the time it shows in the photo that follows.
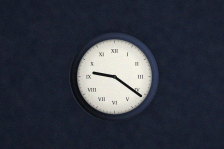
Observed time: 9:21
